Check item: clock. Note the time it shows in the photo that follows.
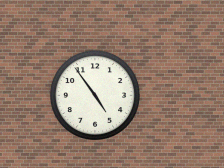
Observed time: 4:54
